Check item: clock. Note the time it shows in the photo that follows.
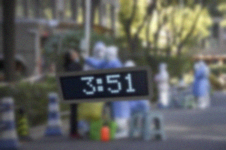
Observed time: 3:51
